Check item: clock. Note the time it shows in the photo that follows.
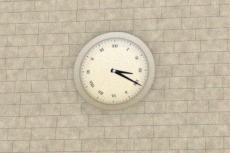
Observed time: 3:20
